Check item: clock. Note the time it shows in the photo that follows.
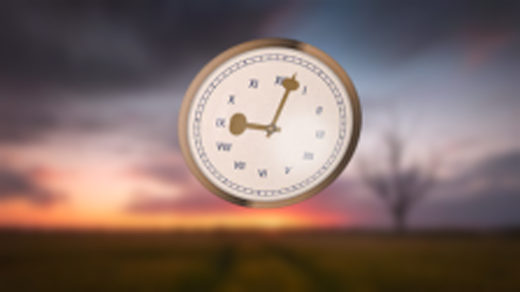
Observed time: 9:02
